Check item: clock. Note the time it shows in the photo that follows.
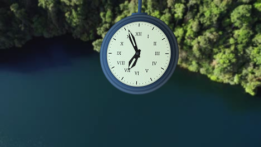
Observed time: 6:56
